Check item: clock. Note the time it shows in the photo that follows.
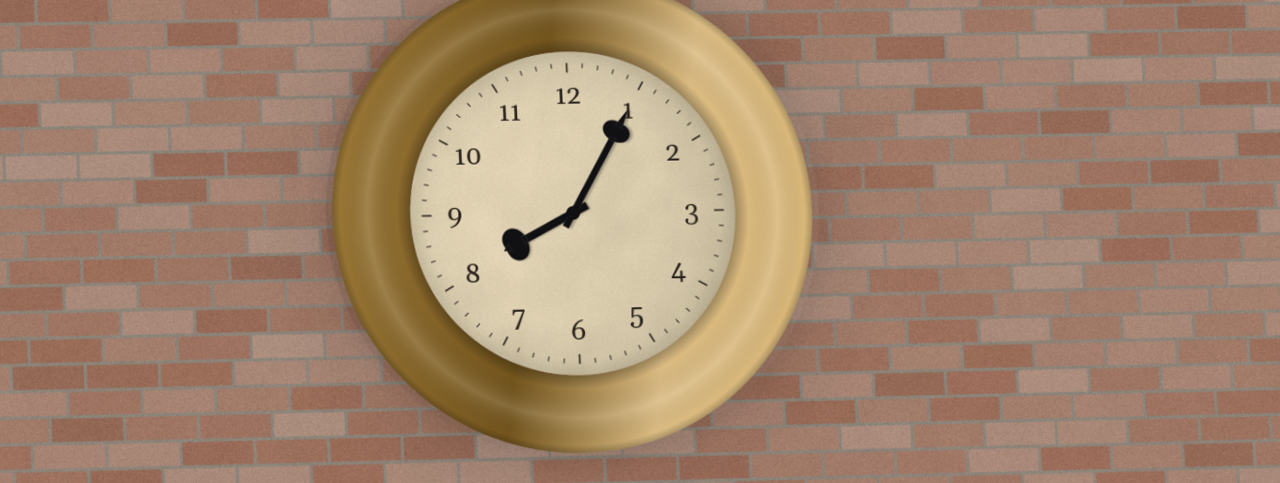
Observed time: 8:05
